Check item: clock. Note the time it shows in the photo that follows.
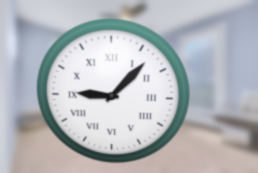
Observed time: 9:07
